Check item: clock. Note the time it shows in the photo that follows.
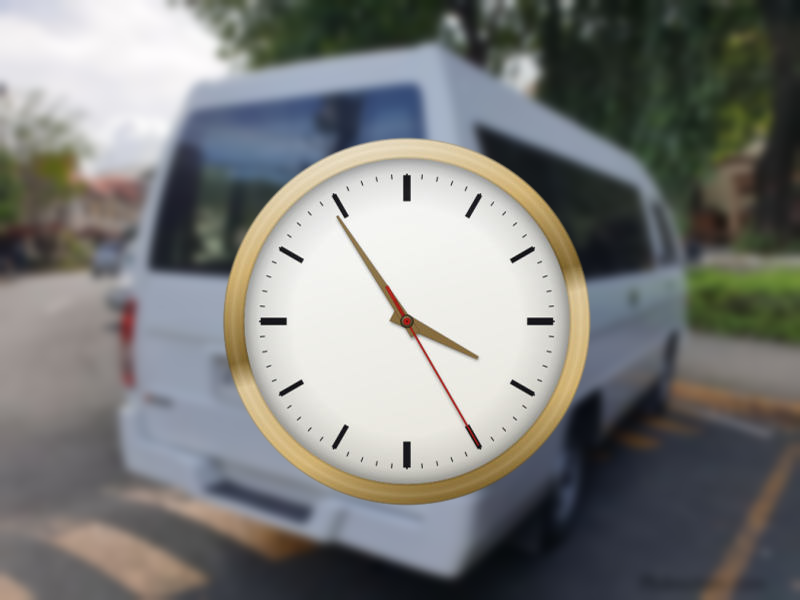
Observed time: 3:54:25
